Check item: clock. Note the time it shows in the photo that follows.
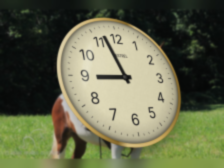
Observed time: 8:57
